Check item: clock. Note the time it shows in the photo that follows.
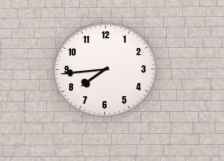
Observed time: 7:44
